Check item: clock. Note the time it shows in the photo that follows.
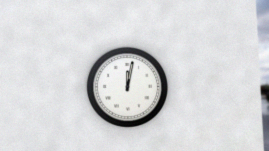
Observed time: 12:02
